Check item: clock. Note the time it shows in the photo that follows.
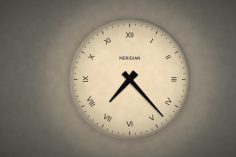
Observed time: 7:23
